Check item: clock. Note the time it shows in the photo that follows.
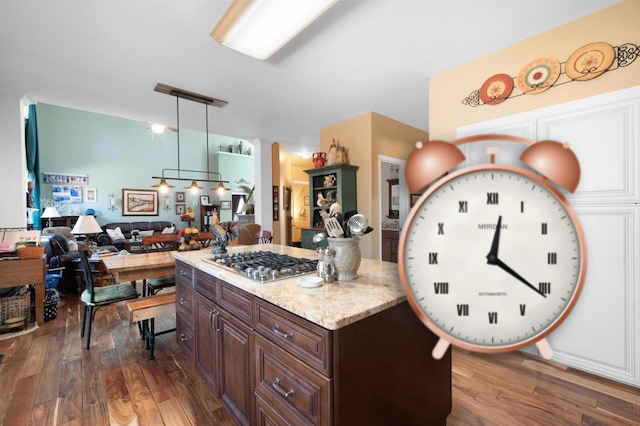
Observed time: 12:21
